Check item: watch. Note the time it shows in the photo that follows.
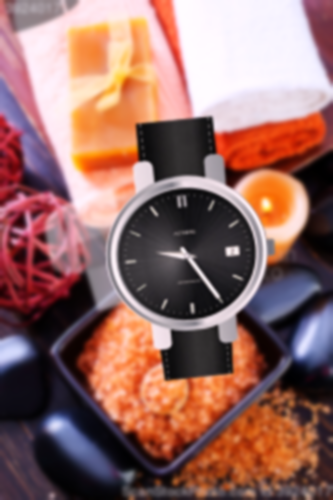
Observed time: 9:25
